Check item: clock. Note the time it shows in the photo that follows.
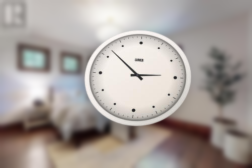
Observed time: 2:52
